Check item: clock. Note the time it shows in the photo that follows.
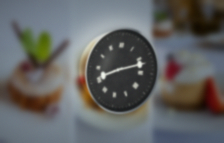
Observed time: 8:12
